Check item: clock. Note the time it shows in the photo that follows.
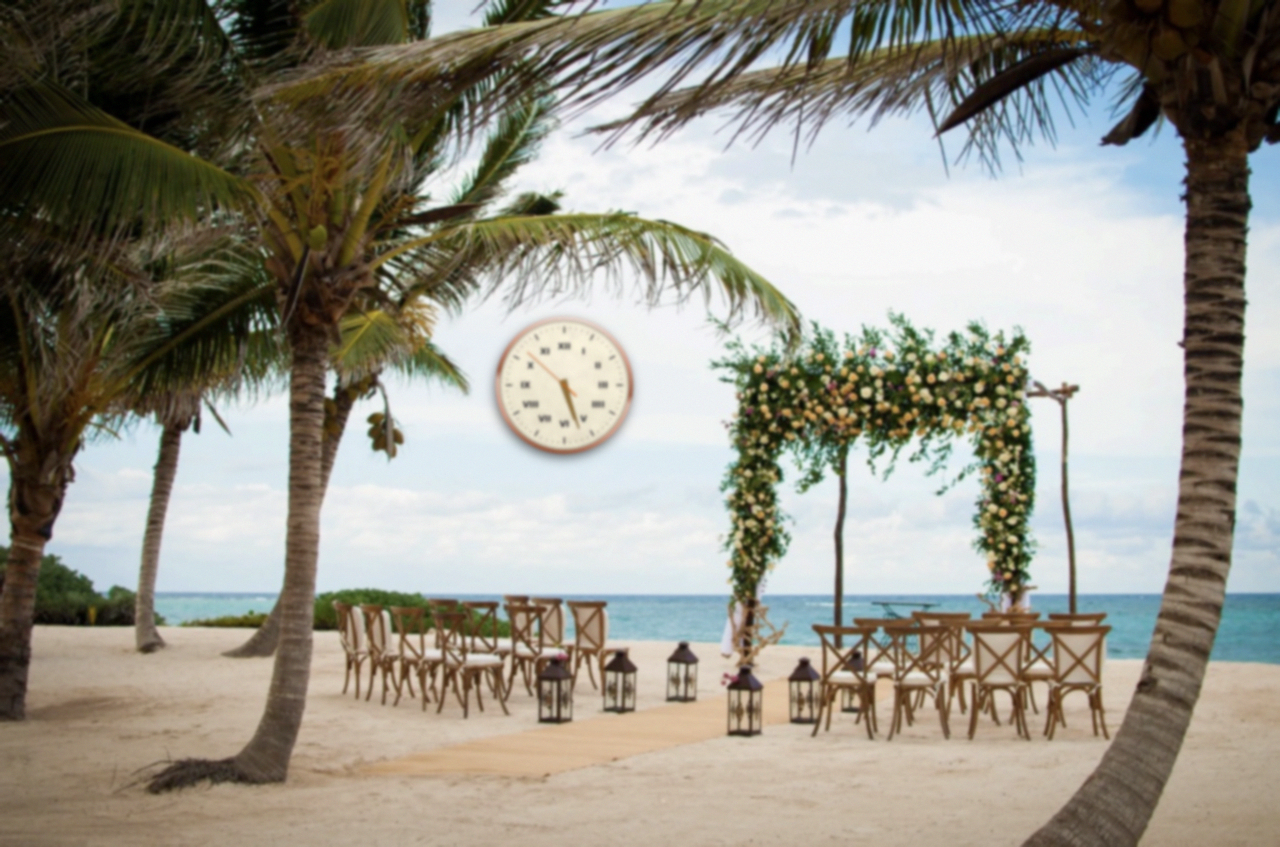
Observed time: 5:26:52
